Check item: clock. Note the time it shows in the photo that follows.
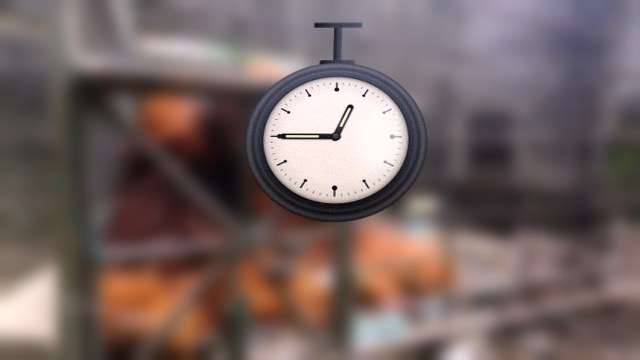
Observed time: 12:45
